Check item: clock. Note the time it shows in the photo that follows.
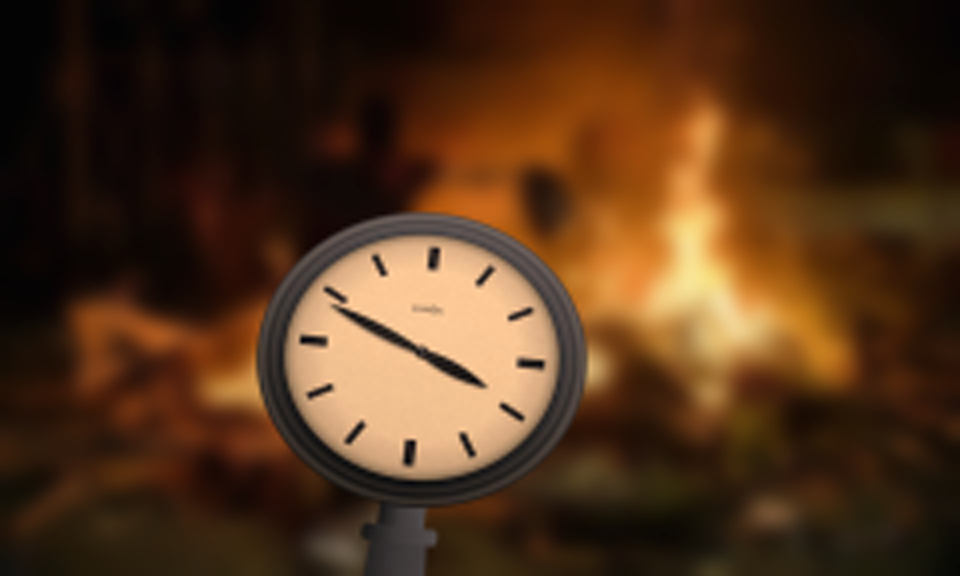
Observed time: 3:49
